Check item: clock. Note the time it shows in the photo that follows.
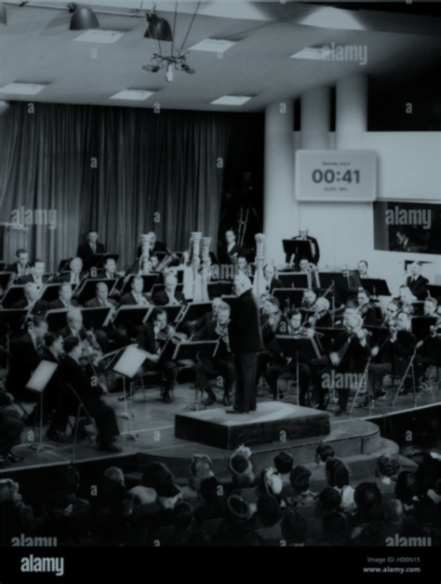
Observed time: 0:41
